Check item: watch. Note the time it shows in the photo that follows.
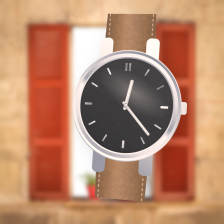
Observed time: 12:23
